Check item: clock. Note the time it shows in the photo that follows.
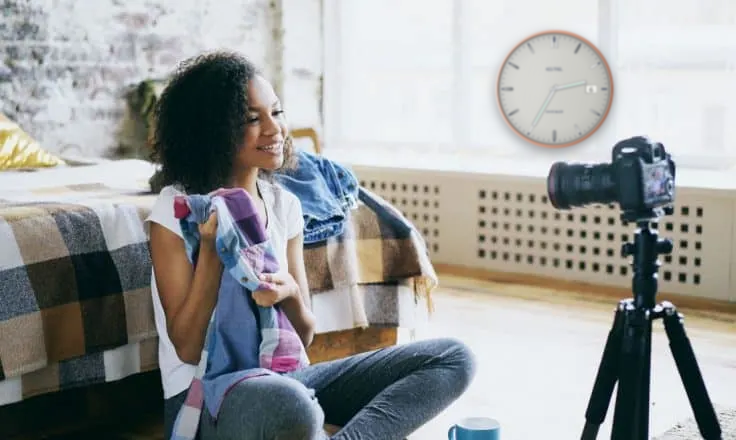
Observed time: 2:35
